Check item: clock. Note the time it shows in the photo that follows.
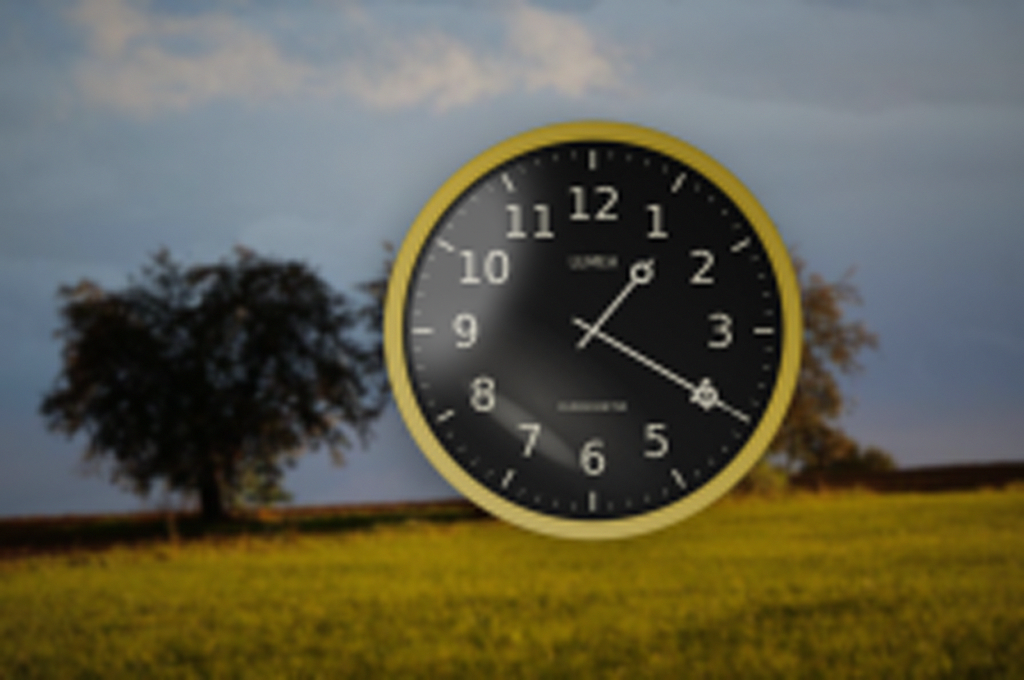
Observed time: 1:20
